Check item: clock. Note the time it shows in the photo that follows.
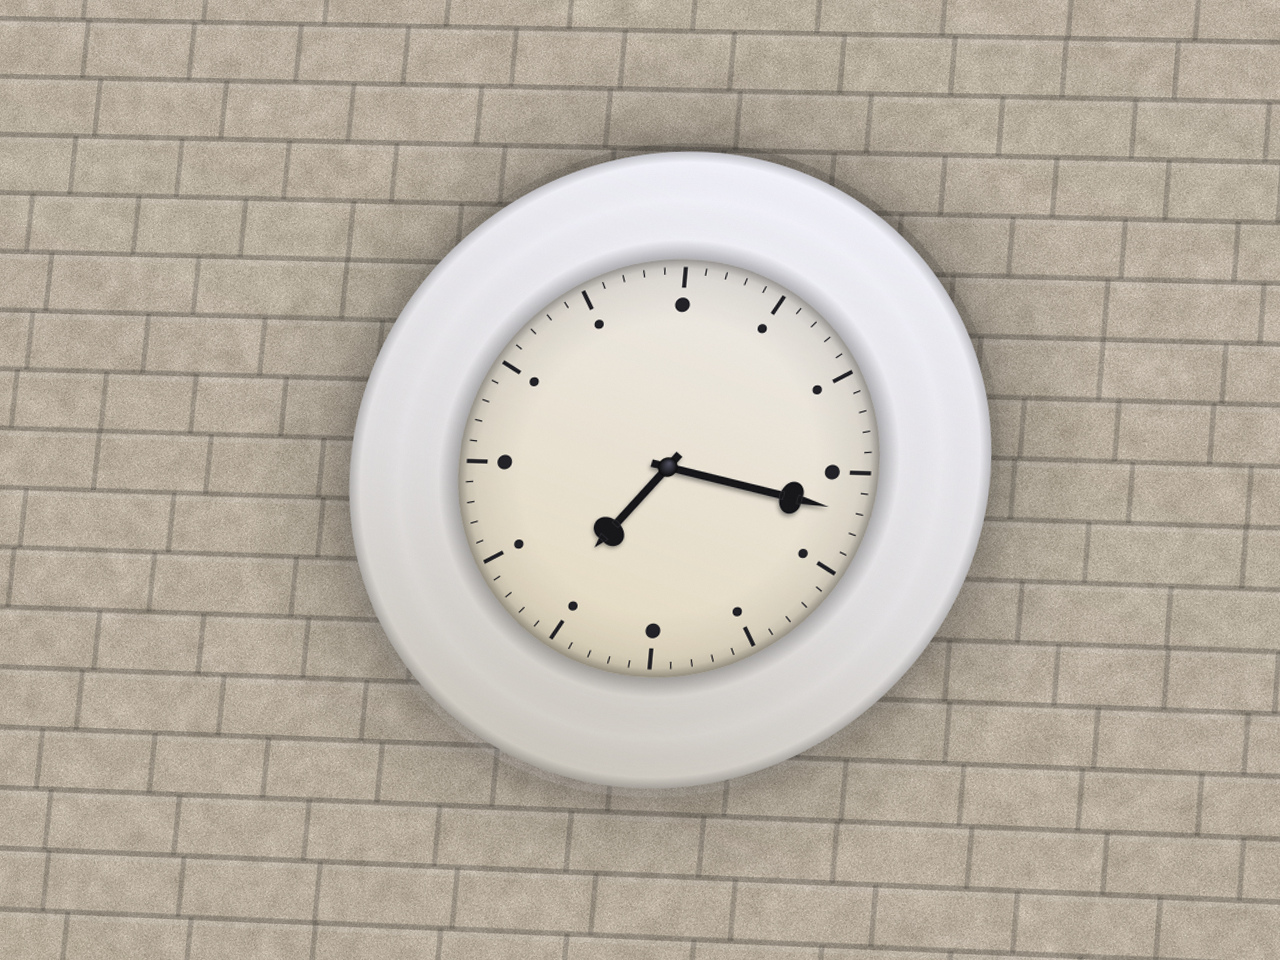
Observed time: 7:17
